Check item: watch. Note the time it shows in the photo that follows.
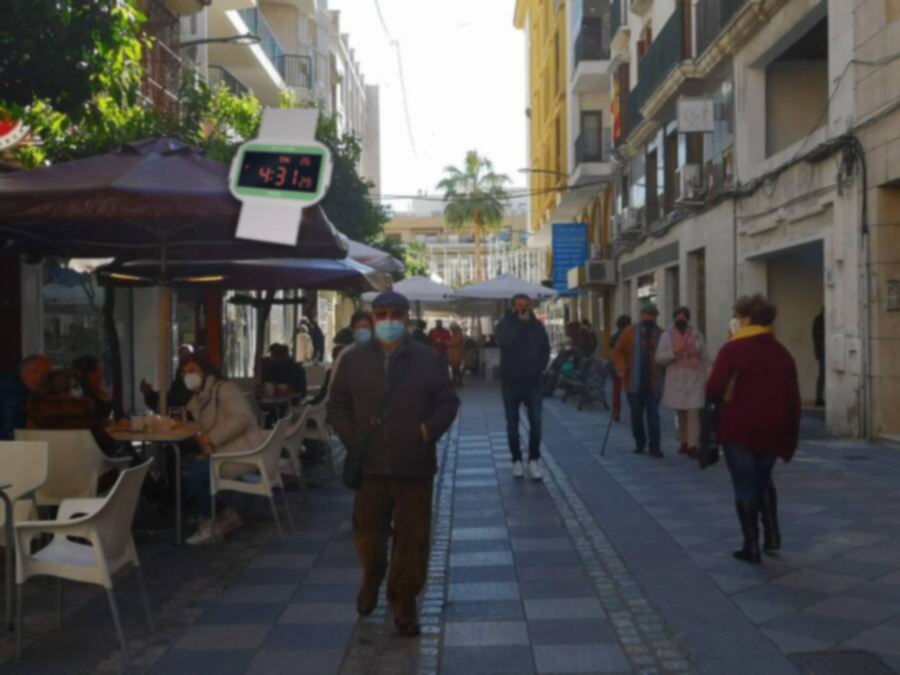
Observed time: 4:31
